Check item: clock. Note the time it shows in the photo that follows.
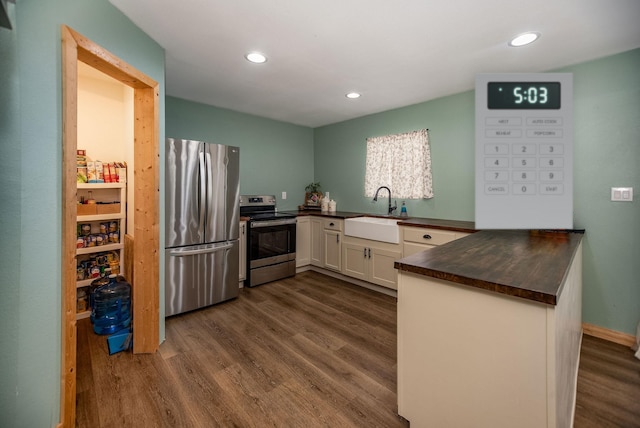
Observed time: 5:03
